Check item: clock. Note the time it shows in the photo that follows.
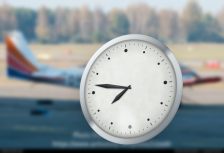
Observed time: 7:47
